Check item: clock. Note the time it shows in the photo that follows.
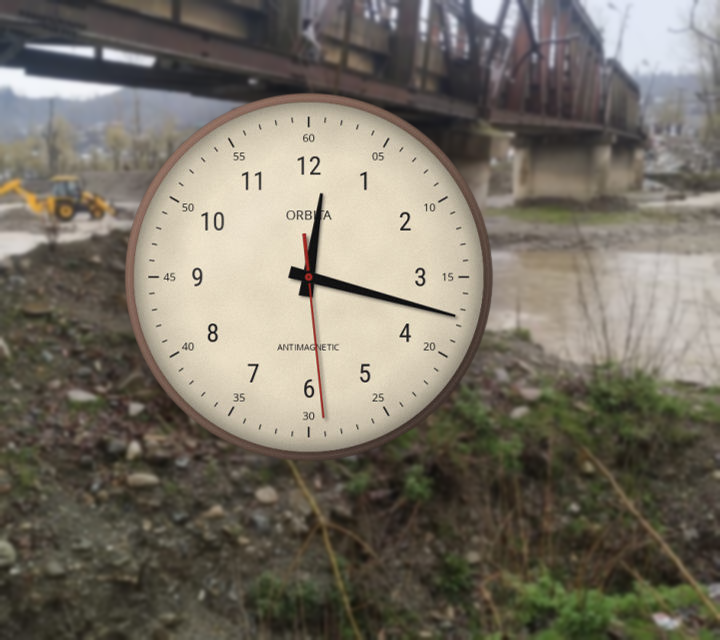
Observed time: 12:17:29
